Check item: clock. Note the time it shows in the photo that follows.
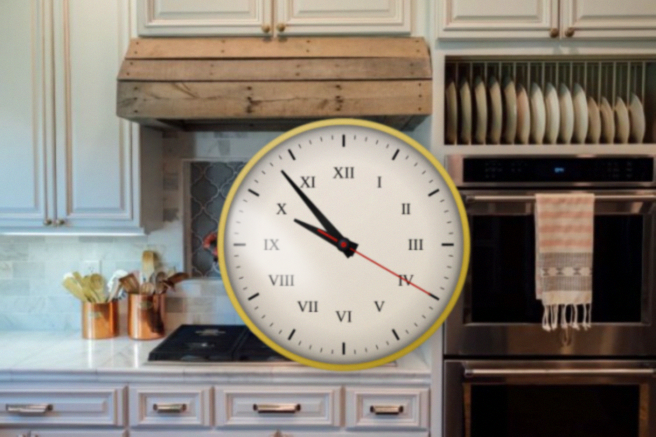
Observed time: 9:53:20
